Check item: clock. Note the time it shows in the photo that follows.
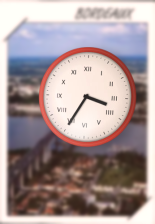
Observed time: 3:35
